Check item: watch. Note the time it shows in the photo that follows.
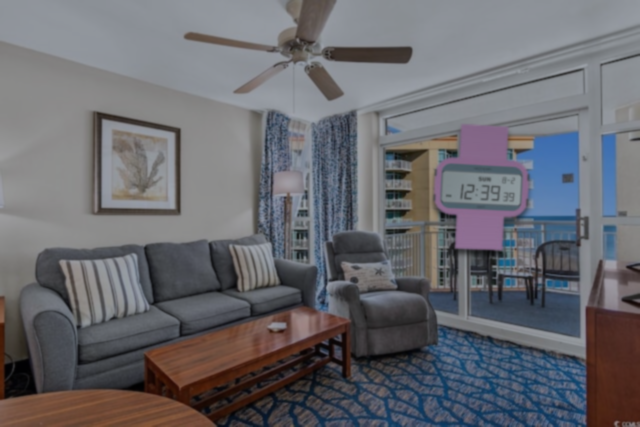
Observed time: 12:39
